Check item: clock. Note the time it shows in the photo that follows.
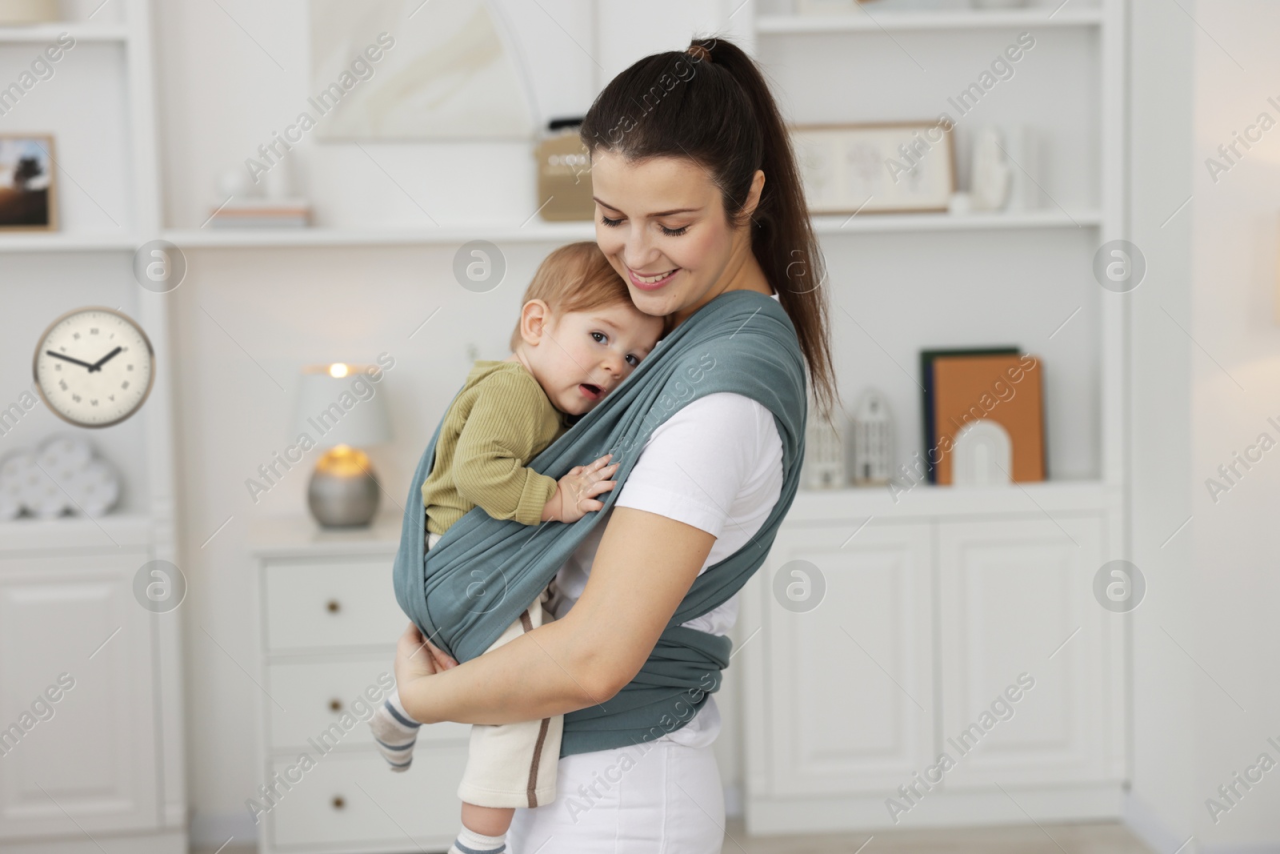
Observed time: 1:48
